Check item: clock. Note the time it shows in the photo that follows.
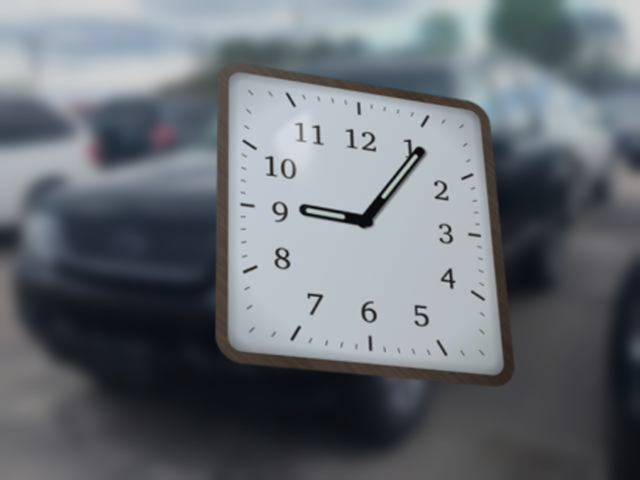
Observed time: 9:06
